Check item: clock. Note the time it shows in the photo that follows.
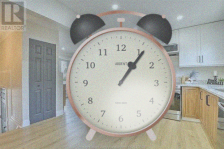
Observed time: 1:06
